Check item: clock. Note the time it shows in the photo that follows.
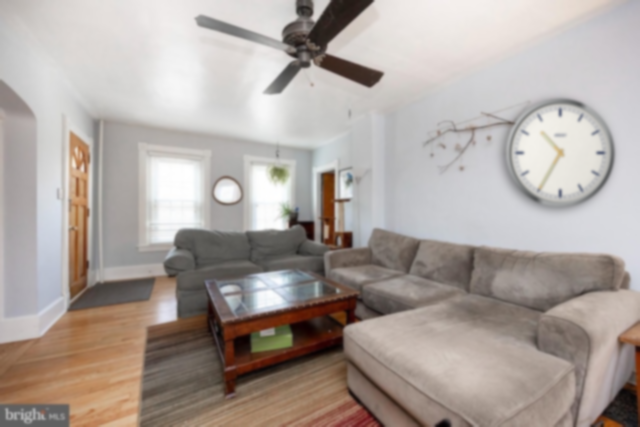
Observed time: 10:35
